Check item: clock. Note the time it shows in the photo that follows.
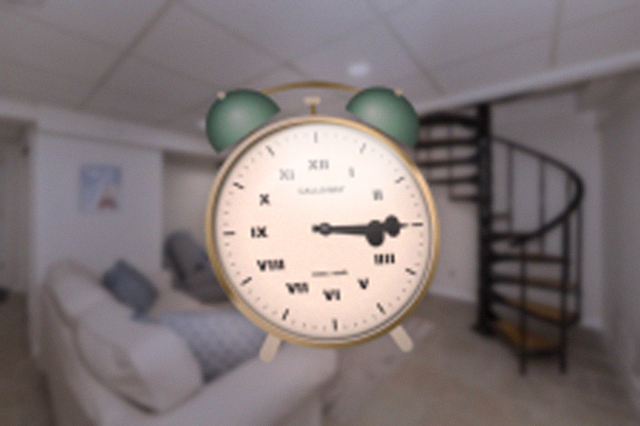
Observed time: 3:15
